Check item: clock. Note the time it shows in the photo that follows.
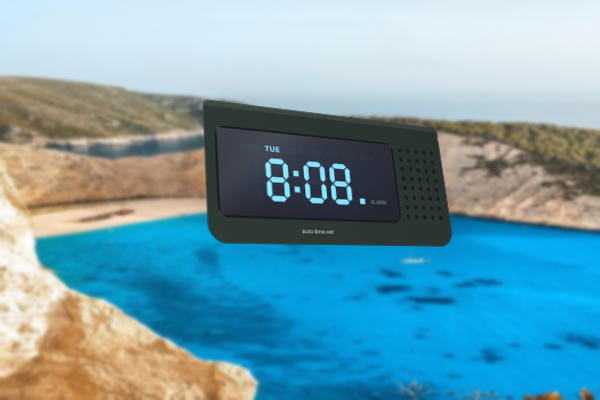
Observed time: 8:08
